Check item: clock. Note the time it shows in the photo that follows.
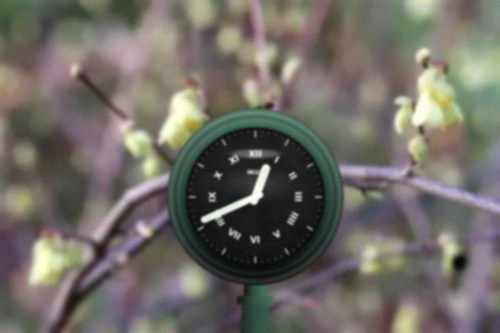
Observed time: 12:41
